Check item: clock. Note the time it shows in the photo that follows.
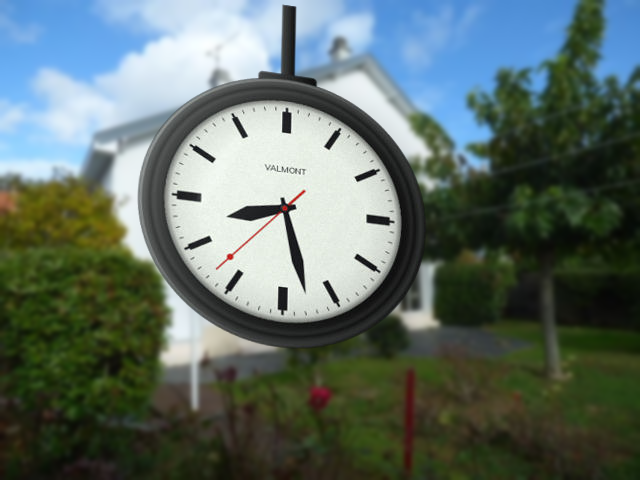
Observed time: 8:27:37
